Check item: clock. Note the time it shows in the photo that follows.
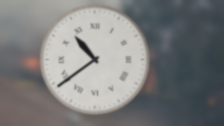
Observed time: 10:39
